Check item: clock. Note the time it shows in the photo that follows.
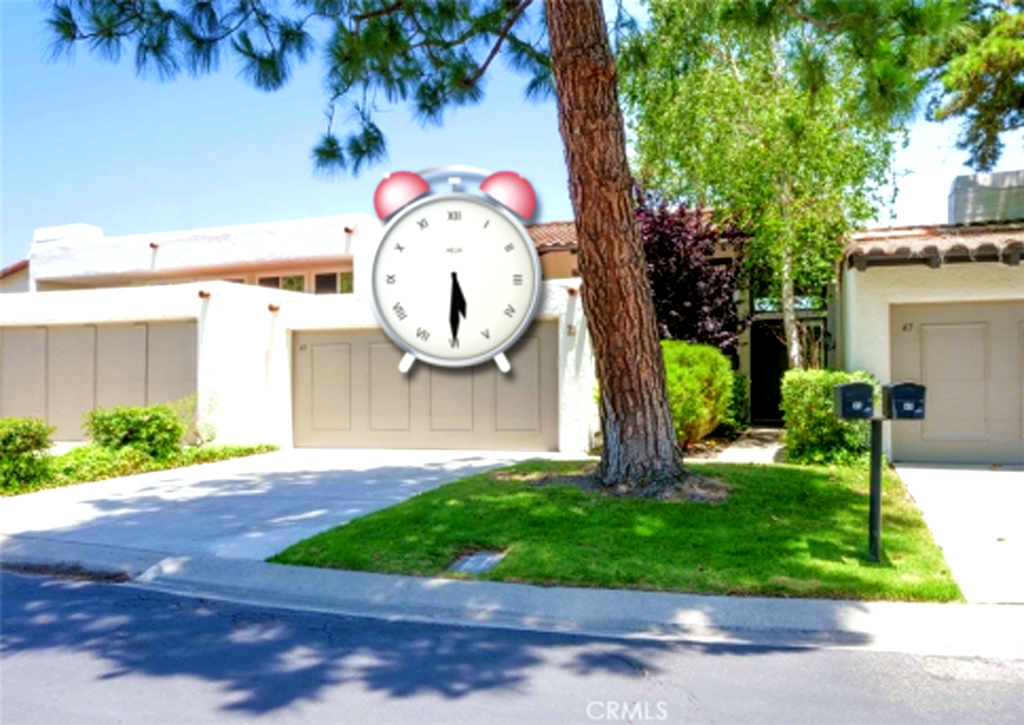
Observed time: 5:30
